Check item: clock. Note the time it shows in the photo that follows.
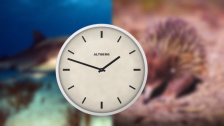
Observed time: 1:48
